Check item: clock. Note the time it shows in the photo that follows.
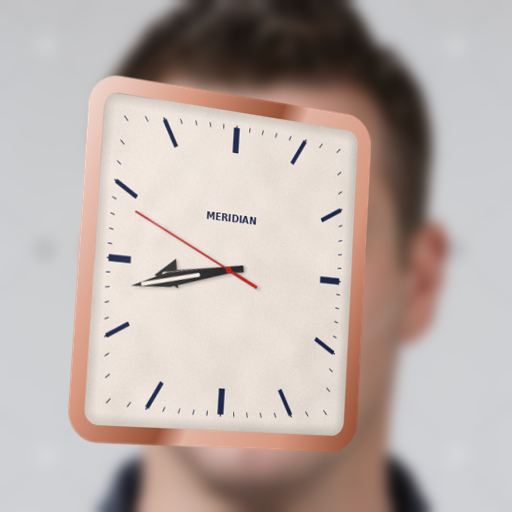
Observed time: 8:42:49
